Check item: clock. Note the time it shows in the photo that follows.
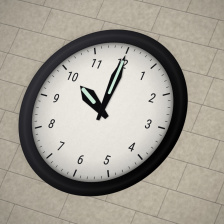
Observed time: 10:00
